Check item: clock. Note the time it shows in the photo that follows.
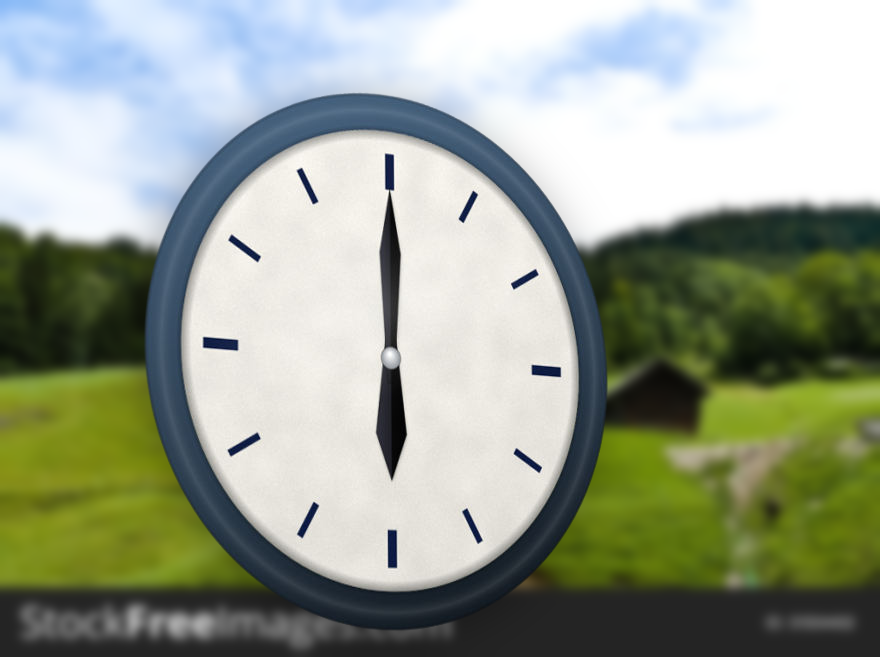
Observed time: 6:00
